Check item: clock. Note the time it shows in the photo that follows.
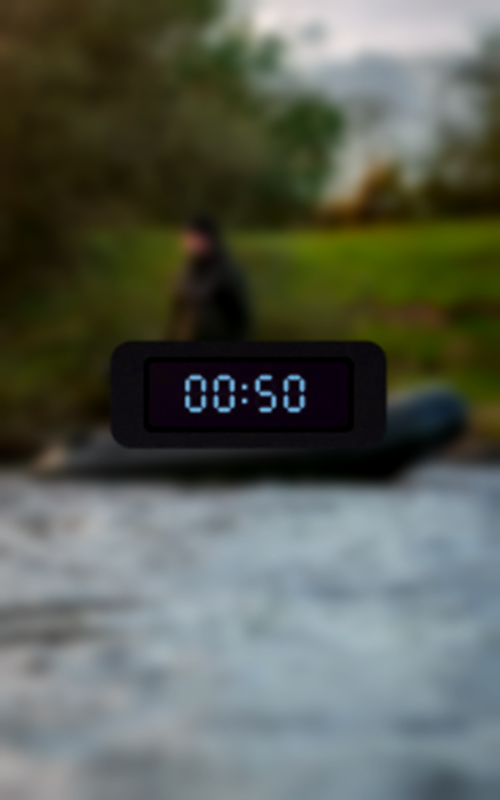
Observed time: 0:50
